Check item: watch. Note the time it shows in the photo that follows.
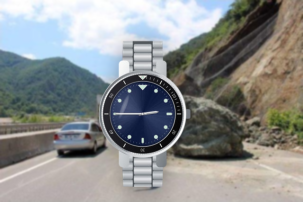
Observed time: 2:45
